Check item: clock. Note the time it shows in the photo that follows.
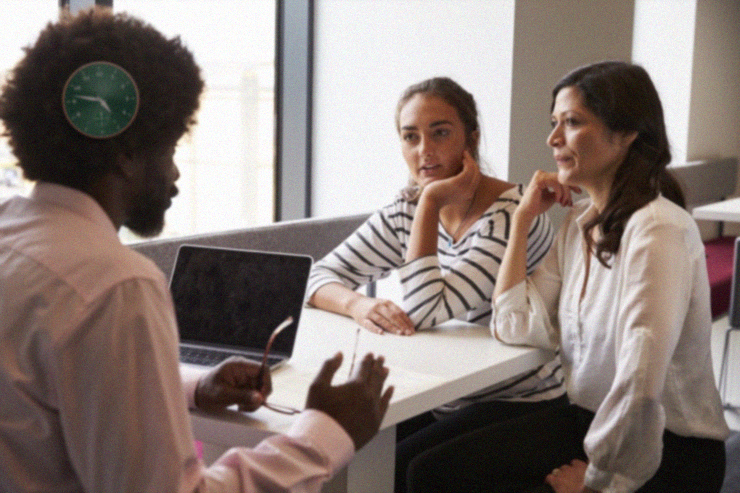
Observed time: 4:47
